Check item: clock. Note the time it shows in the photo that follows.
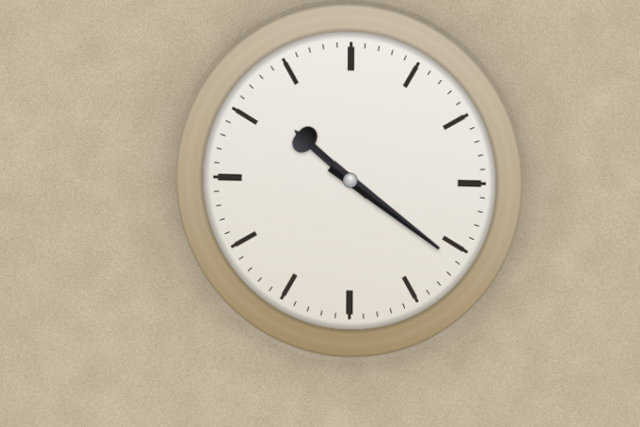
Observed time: 10:21
